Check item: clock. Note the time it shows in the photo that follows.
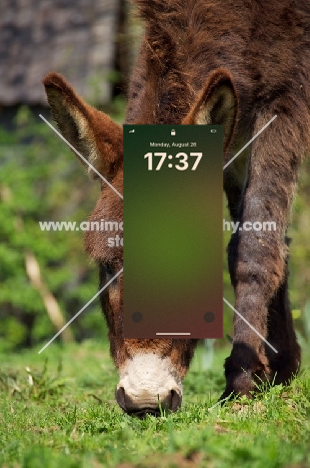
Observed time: 17:37
